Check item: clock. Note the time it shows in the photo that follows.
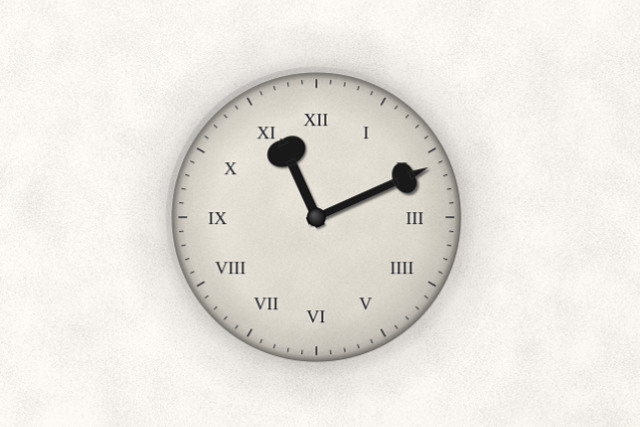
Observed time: 11:11
